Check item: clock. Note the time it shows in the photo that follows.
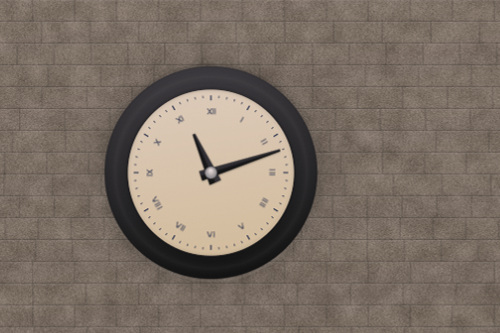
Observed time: 11:12
